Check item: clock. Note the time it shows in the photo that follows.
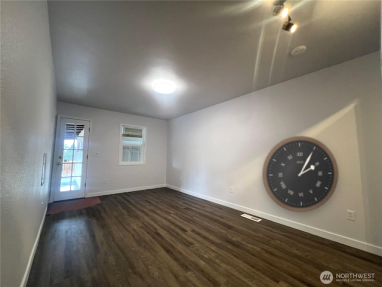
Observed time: 2:05
